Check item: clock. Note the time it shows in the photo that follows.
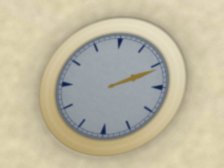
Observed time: 2:11
